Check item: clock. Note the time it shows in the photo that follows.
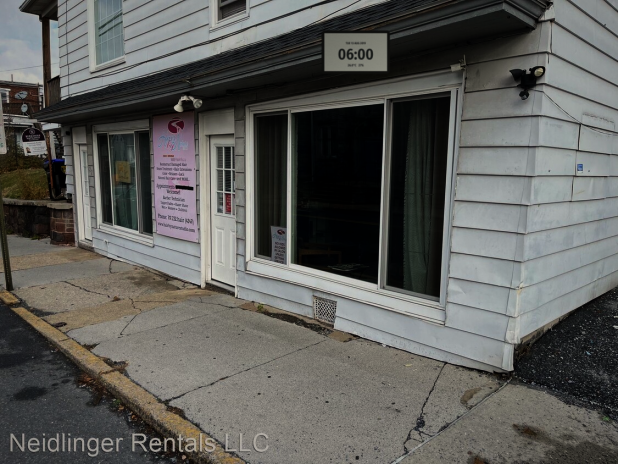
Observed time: 6:00
